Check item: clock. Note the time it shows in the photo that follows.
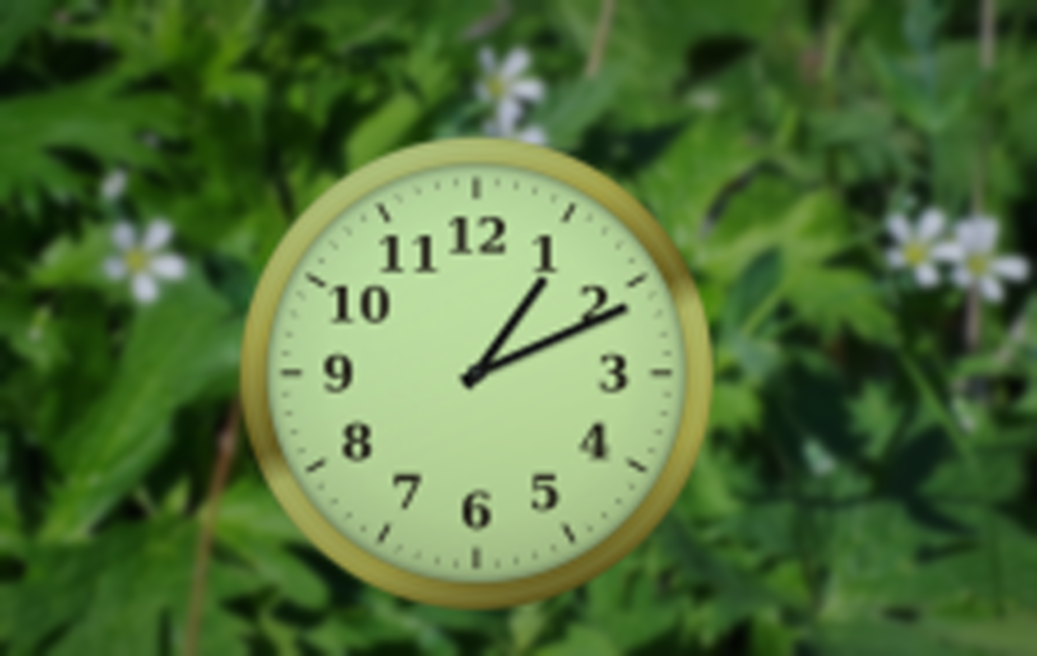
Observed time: 1:11
